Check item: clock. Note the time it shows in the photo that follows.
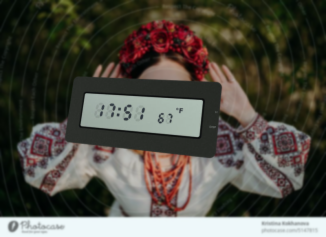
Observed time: 17:51
